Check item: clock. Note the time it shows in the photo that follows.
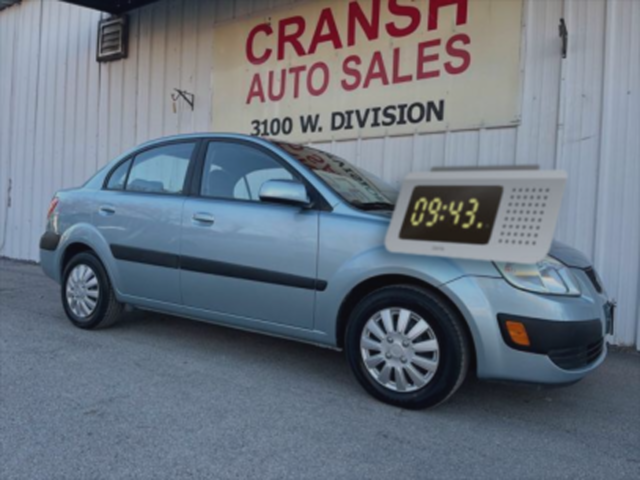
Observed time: 9:43
